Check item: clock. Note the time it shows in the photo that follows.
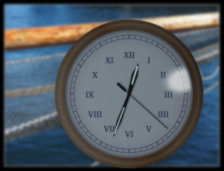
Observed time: 12:33:22
